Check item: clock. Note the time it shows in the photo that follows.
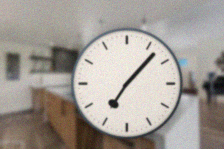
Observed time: 7:07
